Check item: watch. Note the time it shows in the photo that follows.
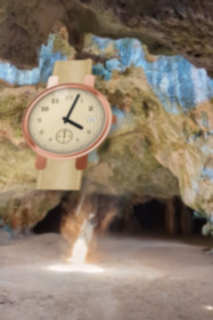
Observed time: 4:03
